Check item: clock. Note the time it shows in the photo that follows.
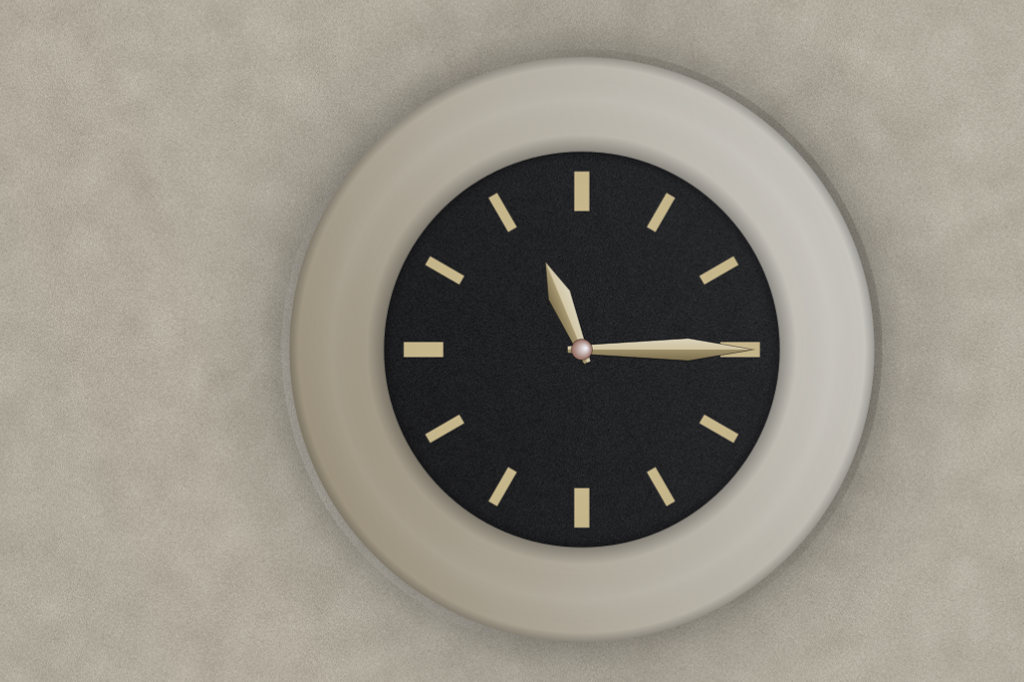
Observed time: 11:15
